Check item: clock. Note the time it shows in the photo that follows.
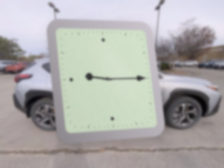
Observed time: 9:15
